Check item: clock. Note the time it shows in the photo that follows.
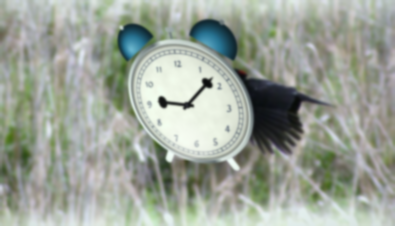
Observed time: 9:08
